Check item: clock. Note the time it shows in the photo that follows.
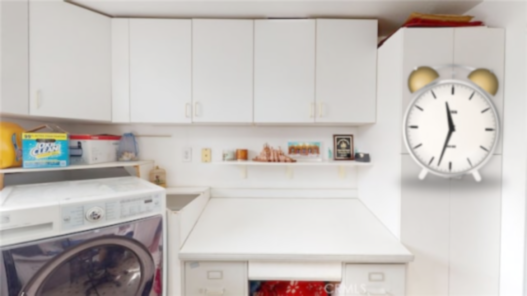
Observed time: 11:33
